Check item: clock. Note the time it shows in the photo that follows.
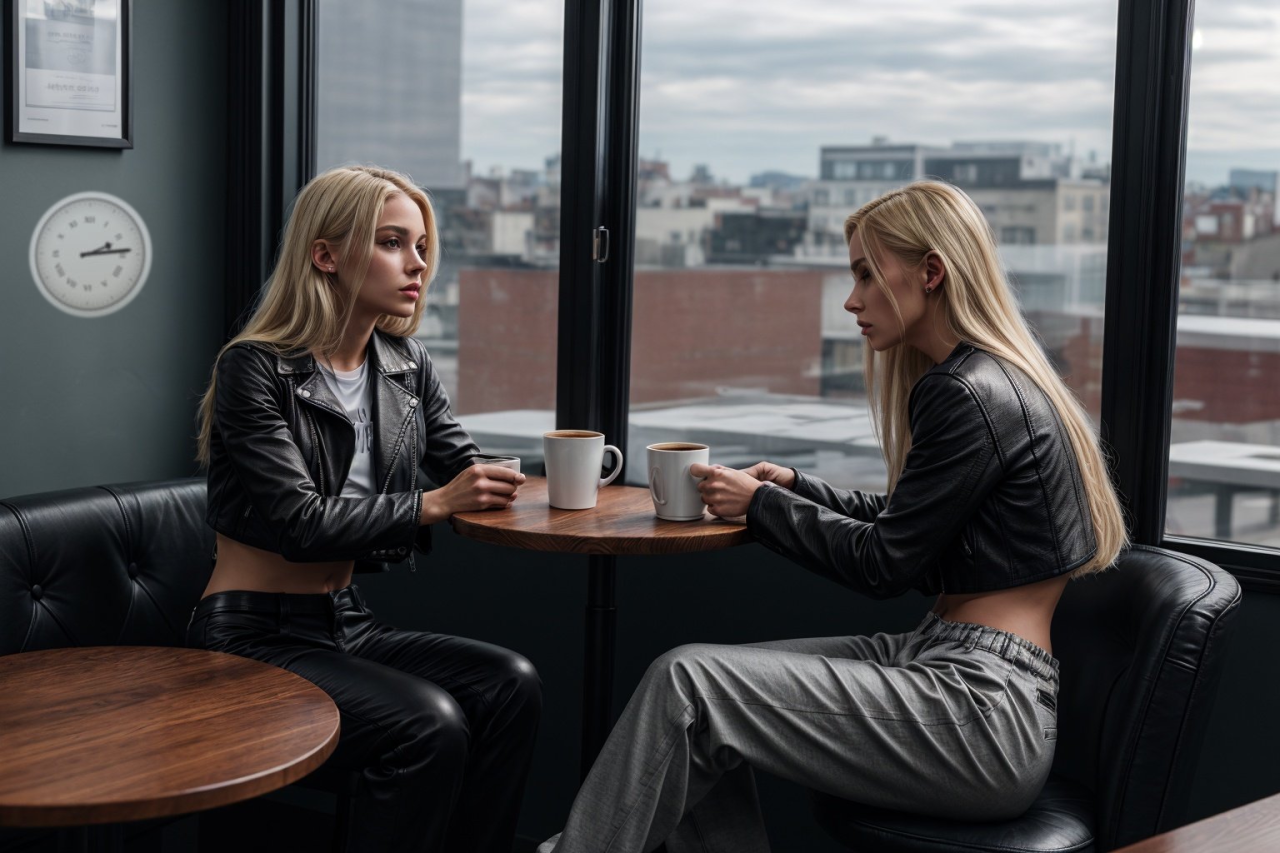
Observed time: 2:14
